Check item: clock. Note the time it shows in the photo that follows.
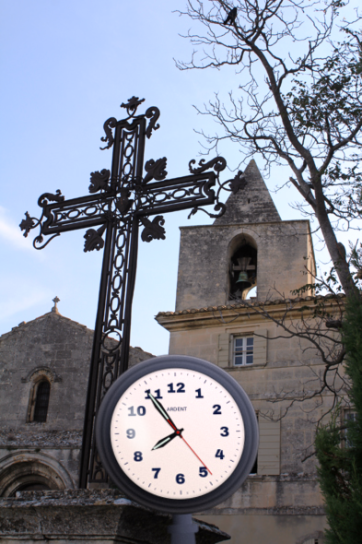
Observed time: 7:54:24
